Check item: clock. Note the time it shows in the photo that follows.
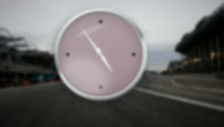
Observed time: 4:54
